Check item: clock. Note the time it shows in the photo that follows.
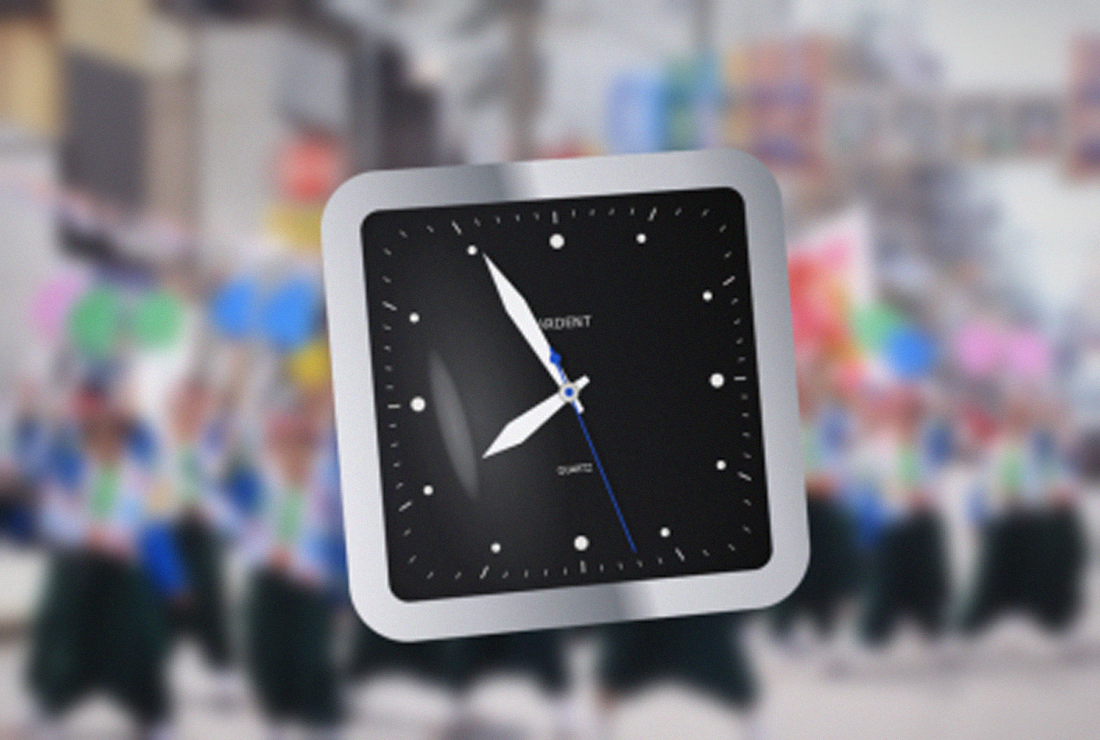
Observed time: 7:55:27
